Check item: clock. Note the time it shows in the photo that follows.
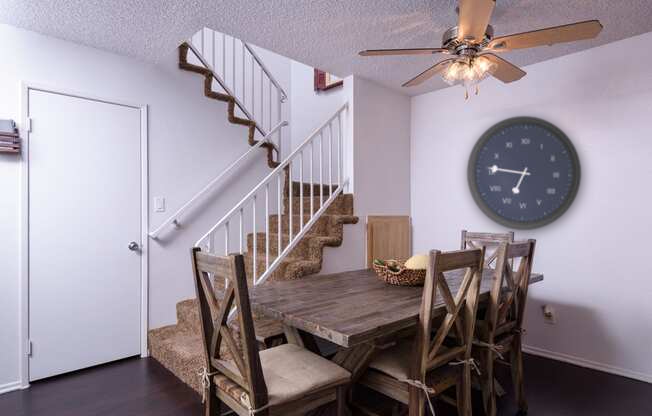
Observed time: 6:46
